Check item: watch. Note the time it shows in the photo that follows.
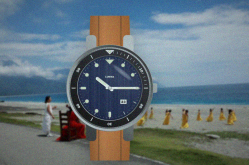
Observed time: 10:15
